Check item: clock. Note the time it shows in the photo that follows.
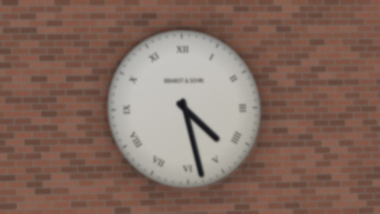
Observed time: 4:28
